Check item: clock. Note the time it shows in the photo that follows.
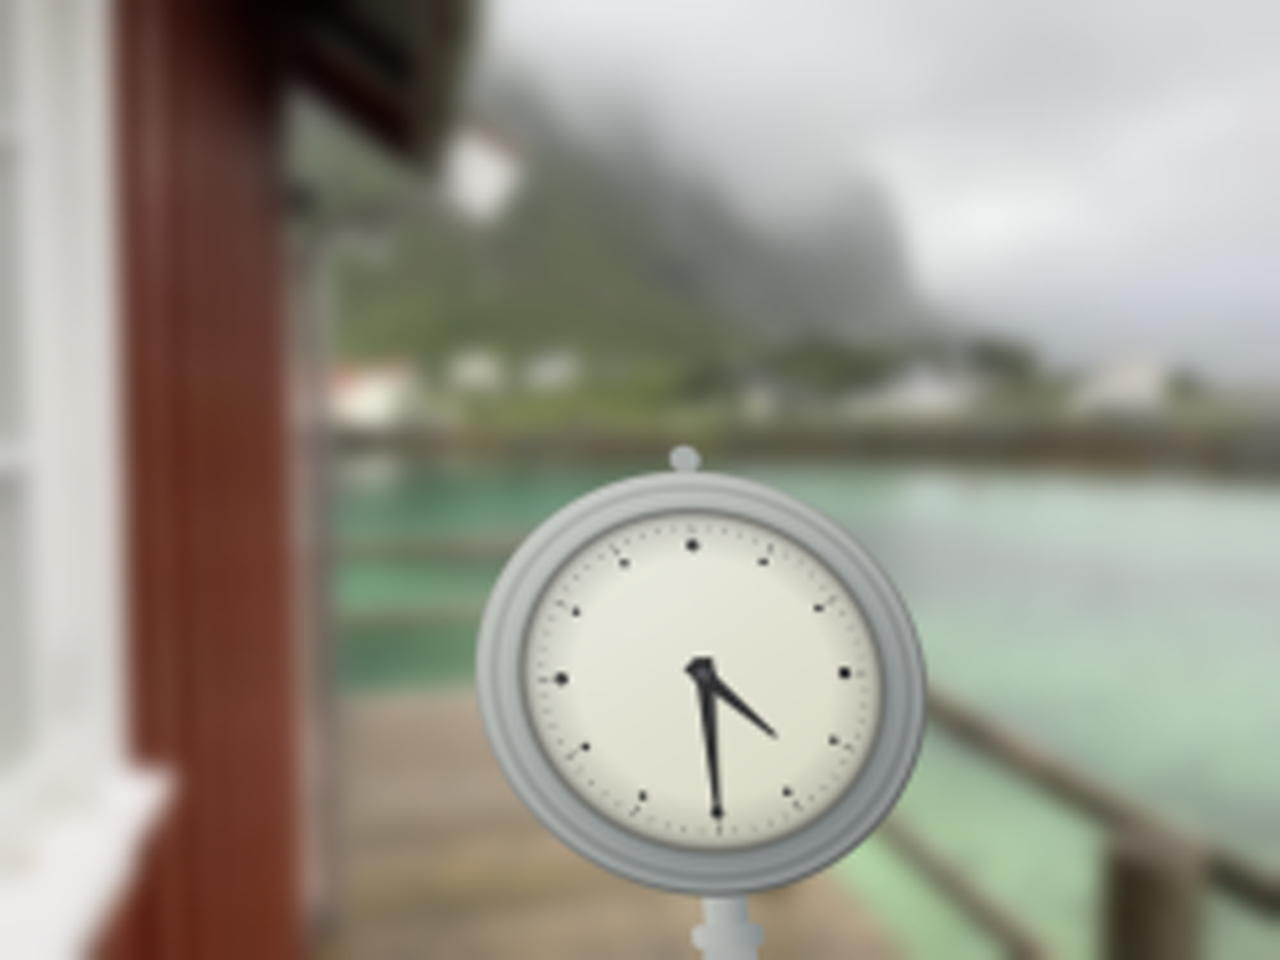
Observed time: 4:30
